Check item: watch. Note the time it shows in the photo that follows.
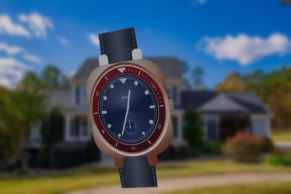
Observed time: 12:34
